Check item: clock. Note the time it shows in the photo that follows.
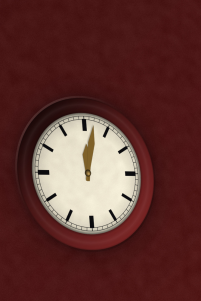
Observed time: 12:02
